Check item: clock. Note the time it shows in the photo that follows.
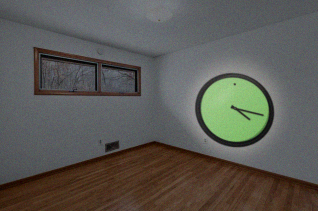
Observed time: 4:17
